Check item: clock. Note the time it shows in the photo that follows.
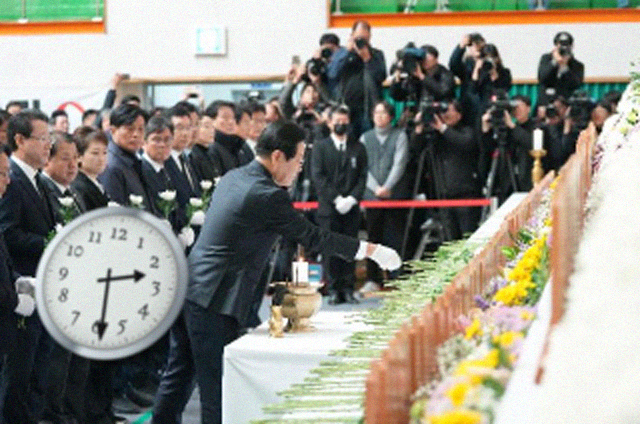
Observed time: 2:29
